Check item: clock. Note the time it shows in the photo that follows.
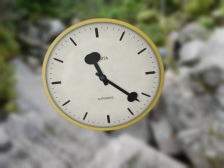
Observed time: 11:22
